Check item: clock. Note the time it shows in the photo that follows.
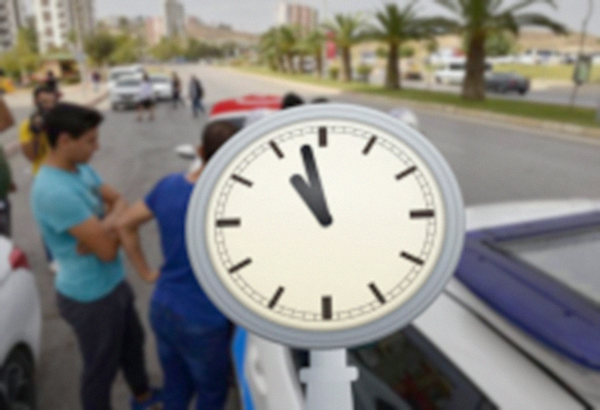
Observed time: 10:58
